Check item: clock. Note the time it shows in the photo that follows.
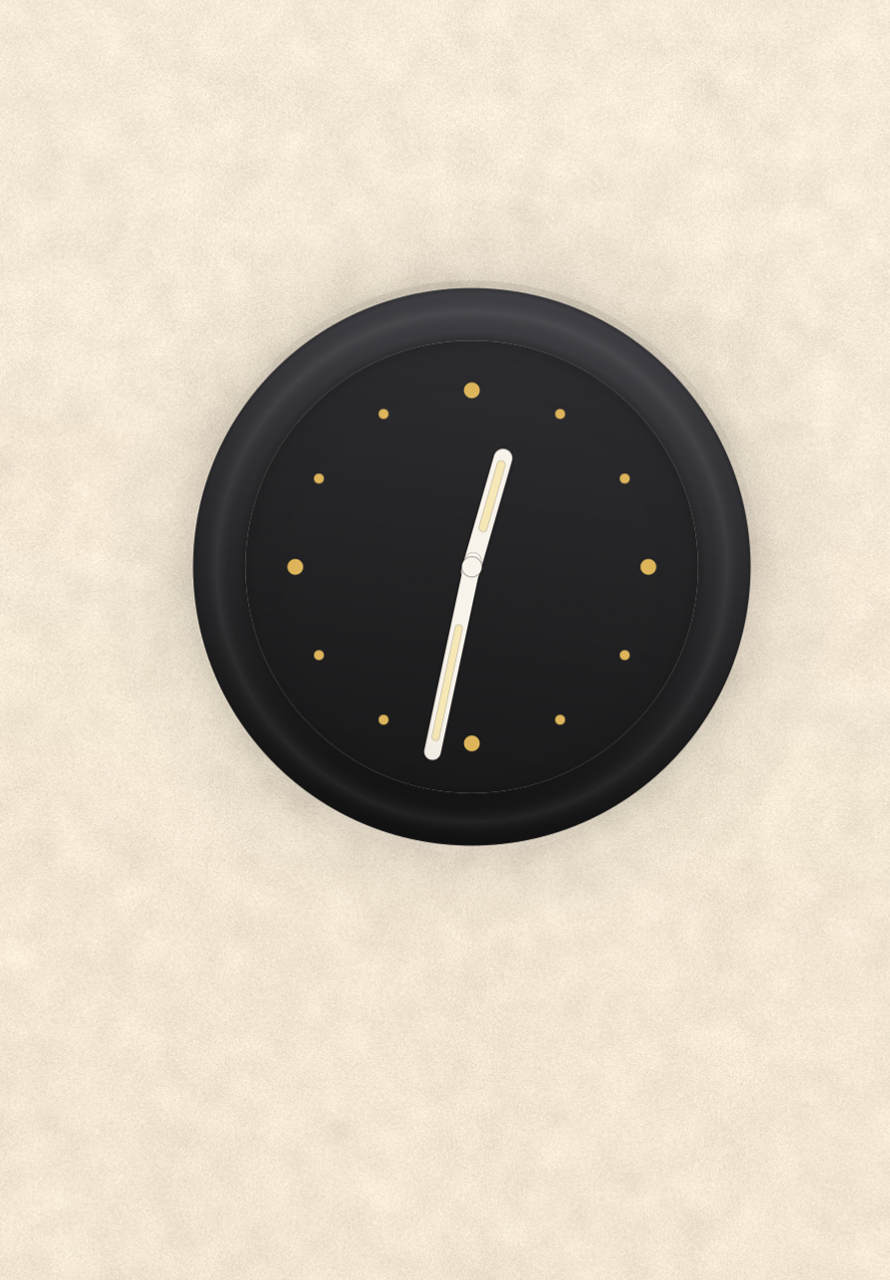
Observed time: 12:32
